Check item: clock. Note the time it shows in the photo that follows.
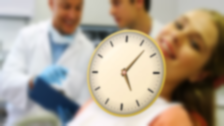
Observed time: 5:07
